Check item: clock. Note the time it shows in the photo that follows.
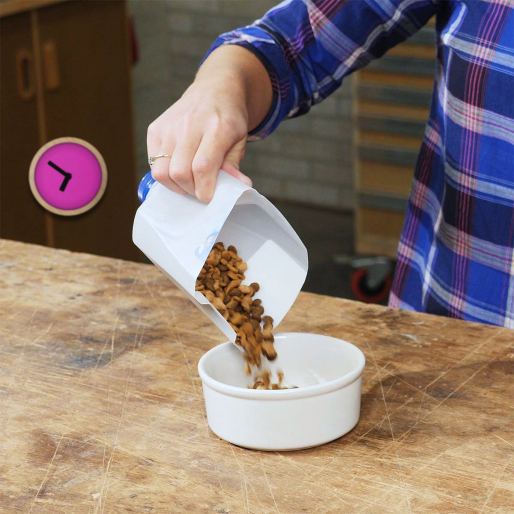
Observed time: 6:51
